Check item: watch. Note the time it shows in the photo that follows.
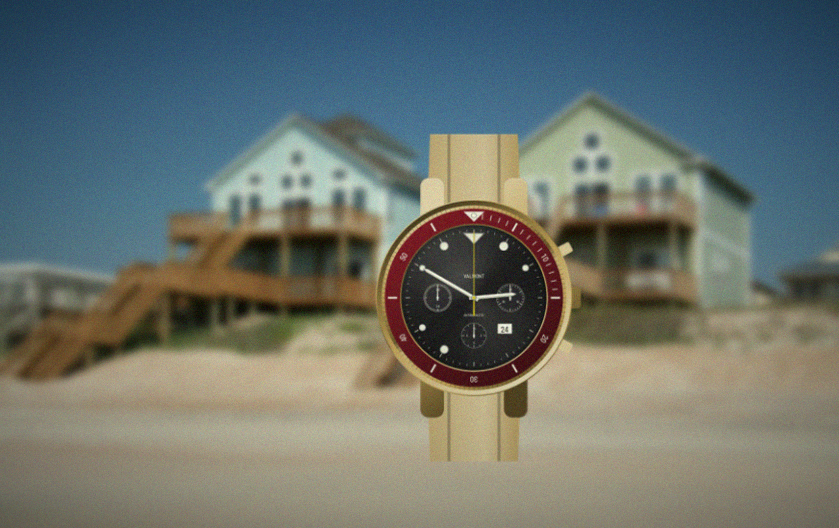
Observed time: 2:50
